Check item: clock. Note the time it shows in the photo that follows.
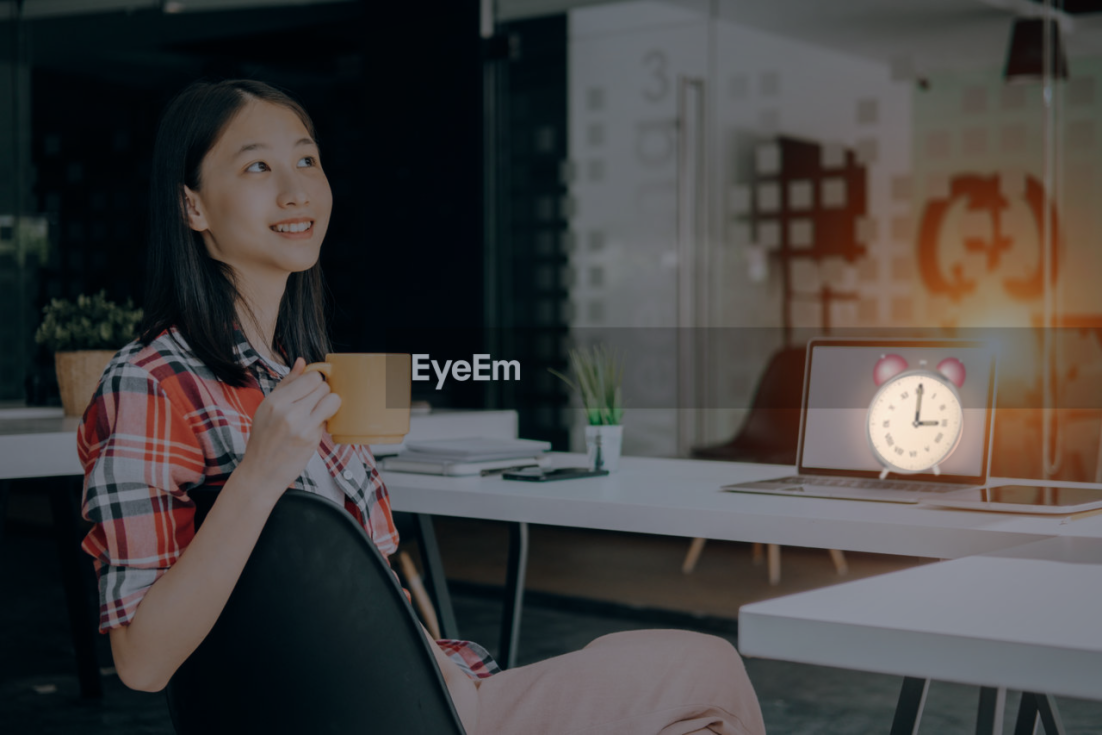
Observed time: 3:00
